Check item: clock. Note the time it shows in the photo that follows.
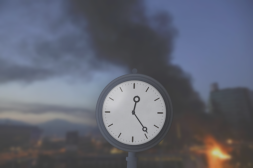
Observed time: 12:24
